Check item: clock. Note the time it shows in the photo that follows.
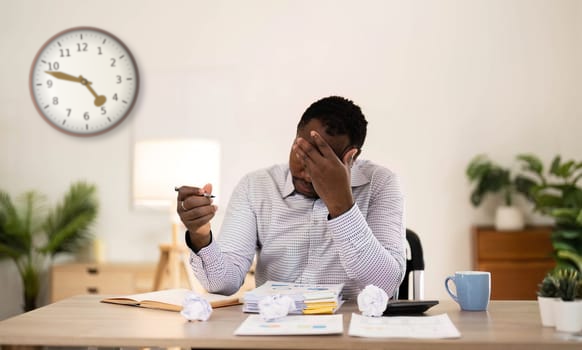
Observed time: 4:48
